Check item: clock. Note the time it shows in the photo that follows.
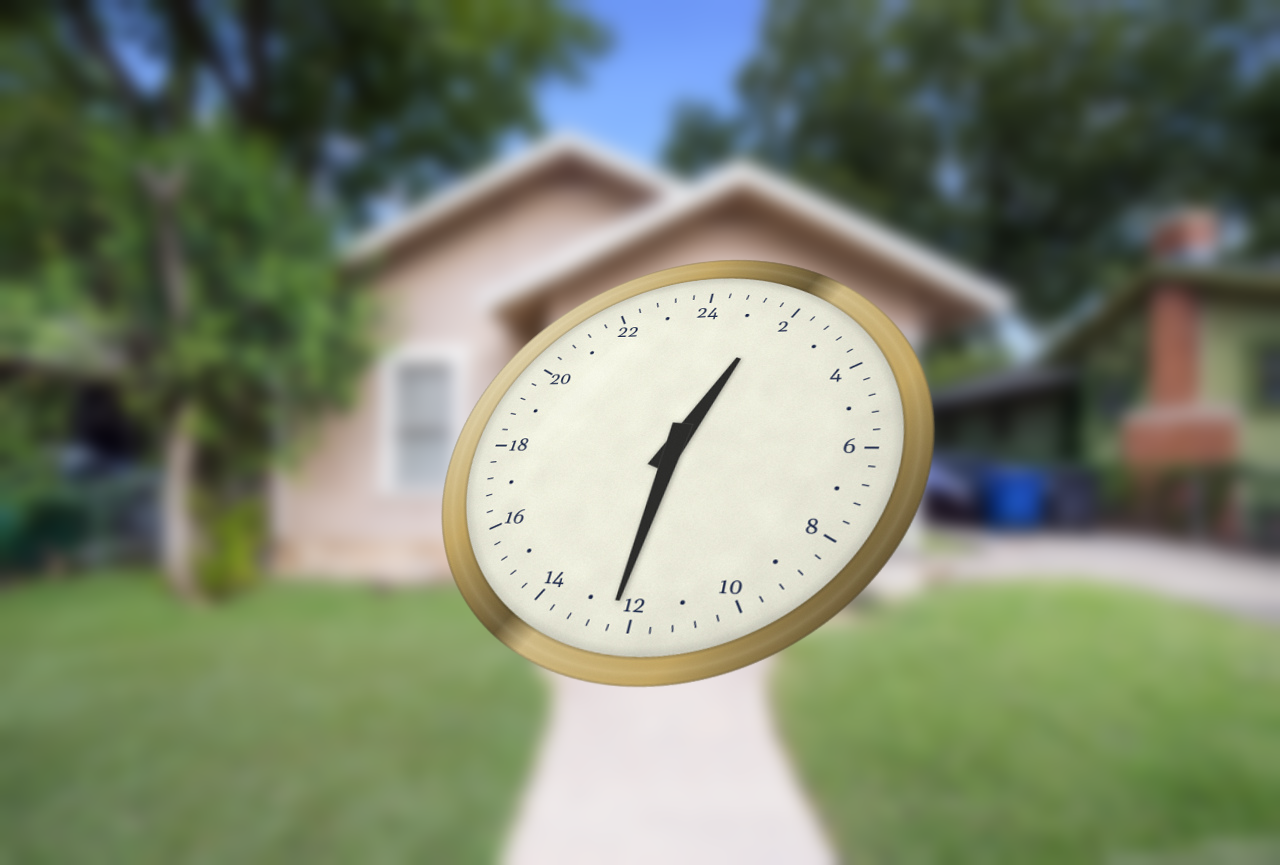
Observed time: 1:31
